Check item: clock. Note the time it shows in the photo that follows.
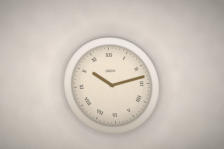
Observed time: 10:13
